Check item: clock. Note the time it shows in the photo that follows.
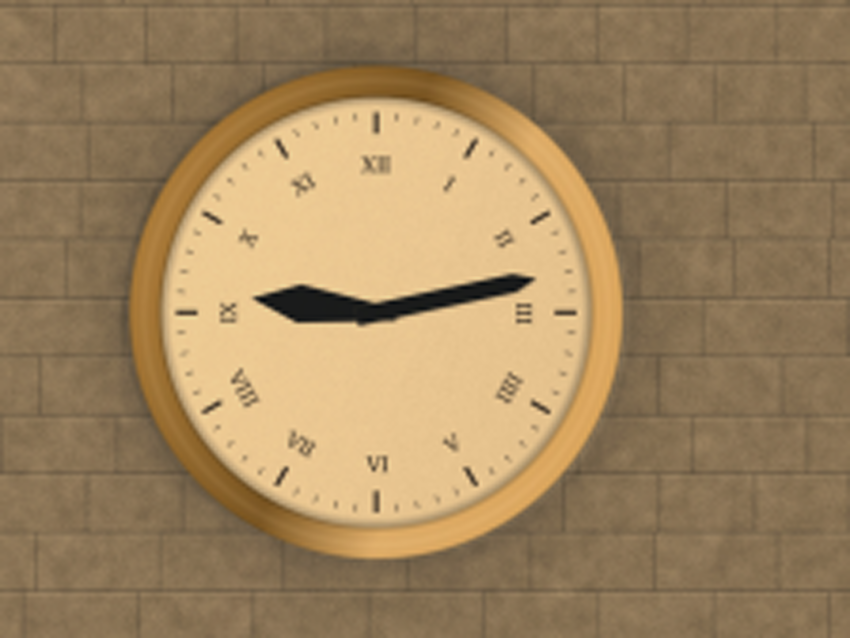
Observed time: 9:13
